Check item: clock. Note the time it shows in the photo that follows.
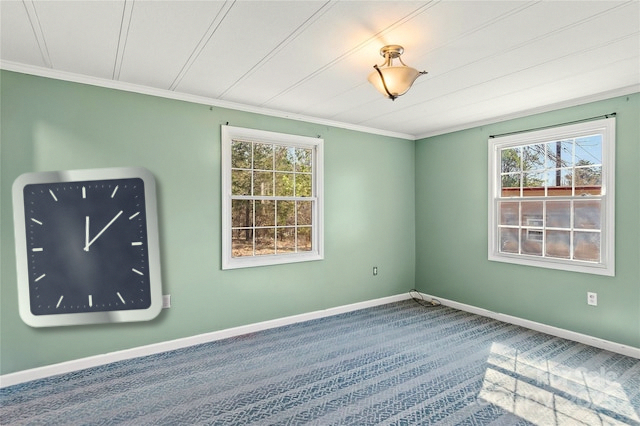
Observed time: 12:08
